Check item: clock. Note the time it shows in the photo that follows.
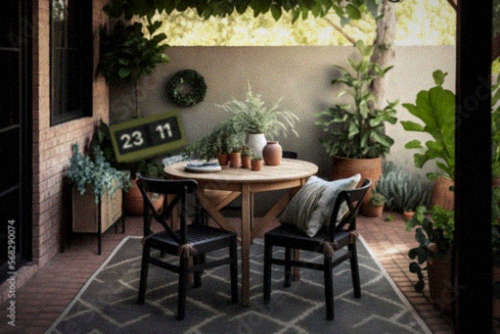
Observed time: 23:11
